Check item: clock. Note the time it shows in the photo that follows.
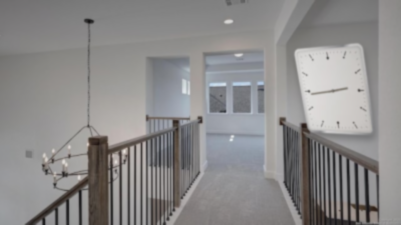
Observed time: 2:44
